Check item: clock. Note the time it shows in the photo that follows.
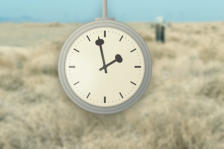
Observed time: 1:58
